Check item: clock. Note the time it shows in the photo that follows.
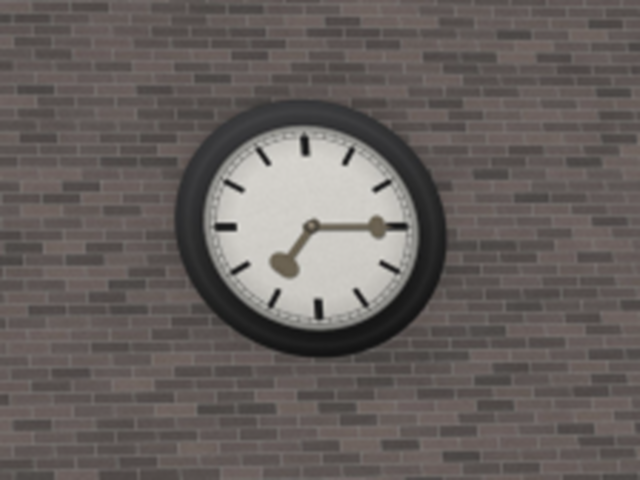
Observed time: 7:15
